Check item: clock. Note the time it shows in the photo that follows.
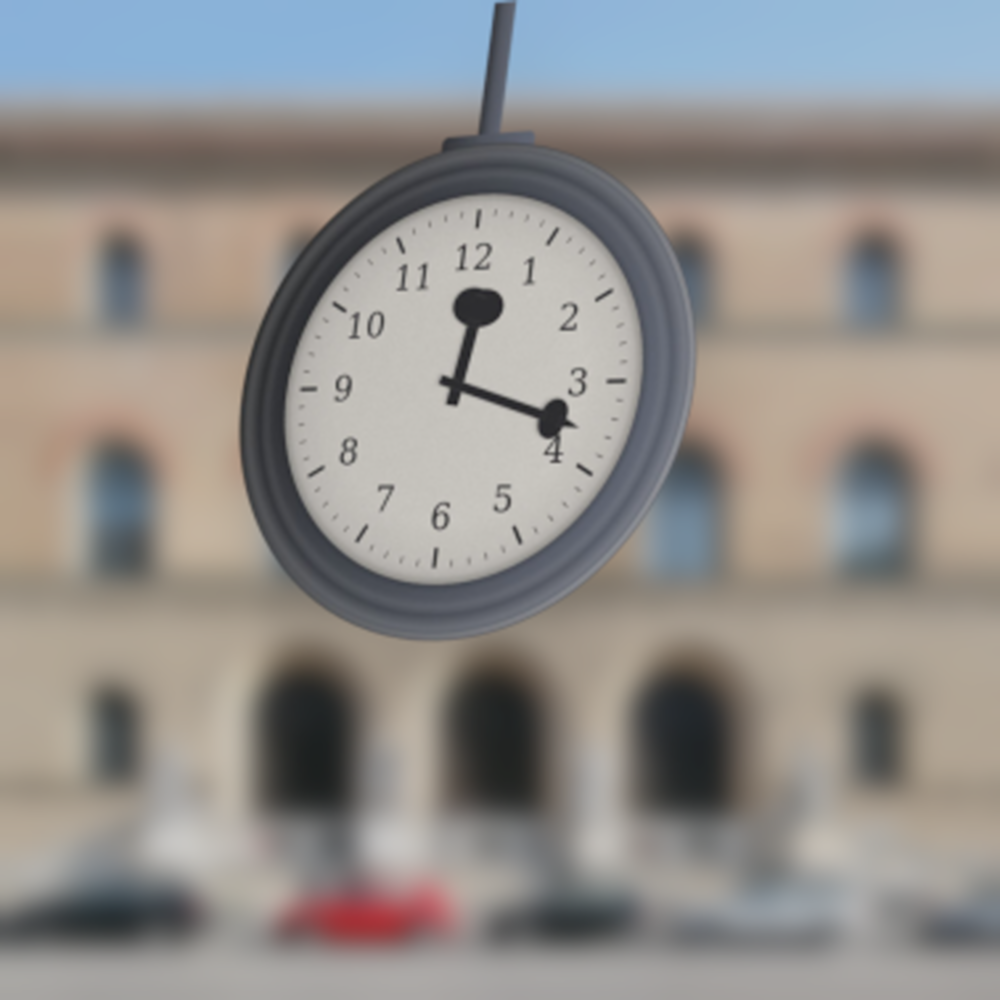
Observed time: 12:18
